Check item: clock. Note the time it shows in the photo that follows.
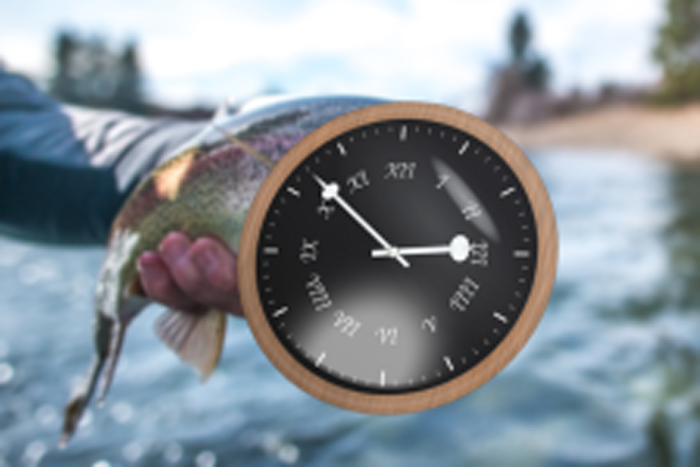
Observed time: 2:52
